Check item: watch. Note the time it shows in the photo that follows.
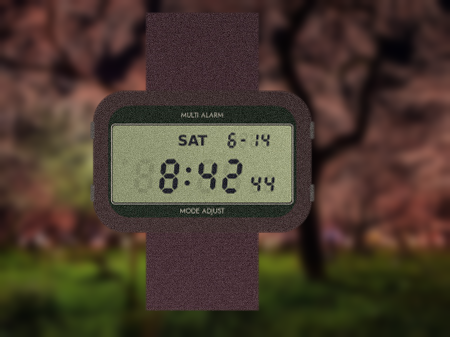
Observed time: 8:42:44
